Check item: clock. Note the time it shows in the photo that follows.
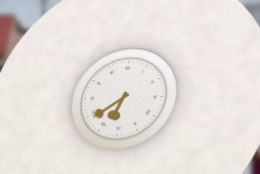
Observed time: 6:39
